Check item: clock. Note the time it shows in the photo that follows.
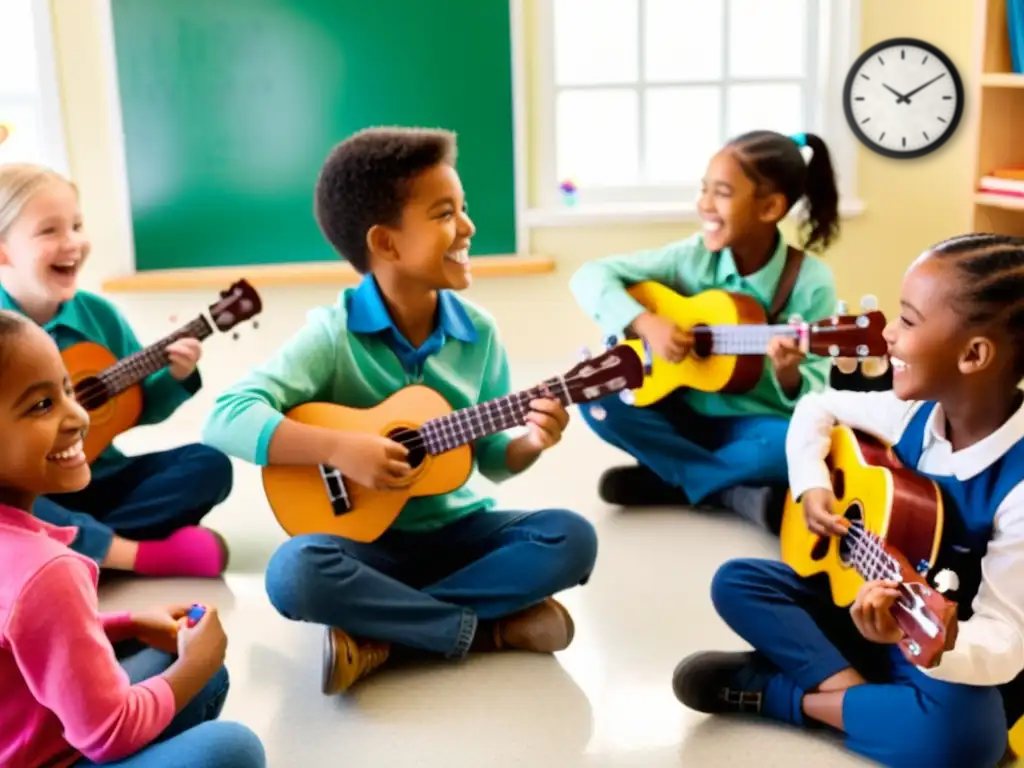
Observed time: 10:10
